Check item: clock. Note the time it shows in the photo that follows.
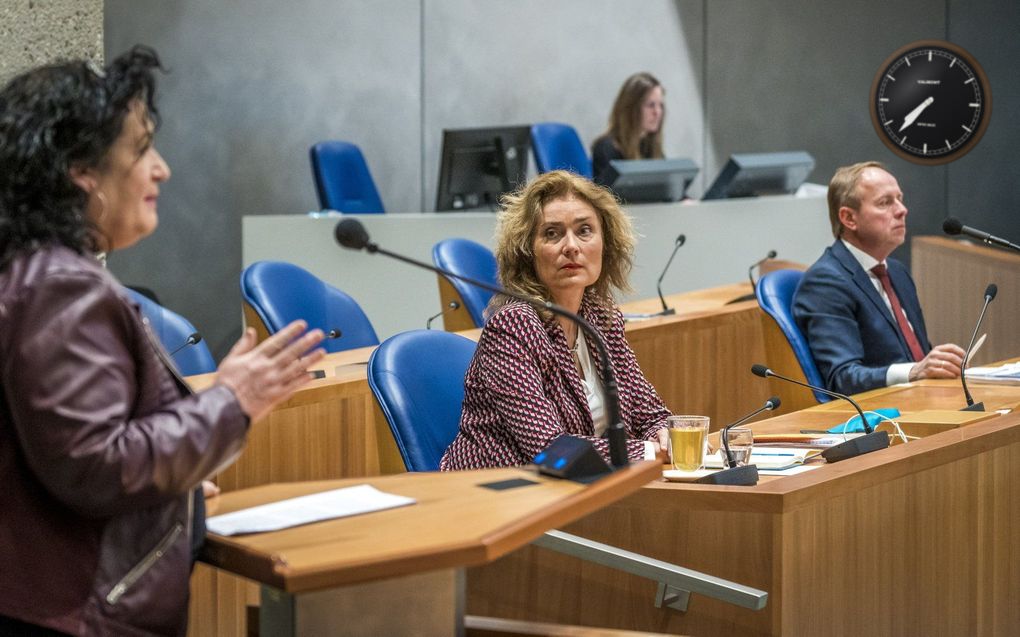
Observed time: 7:37
